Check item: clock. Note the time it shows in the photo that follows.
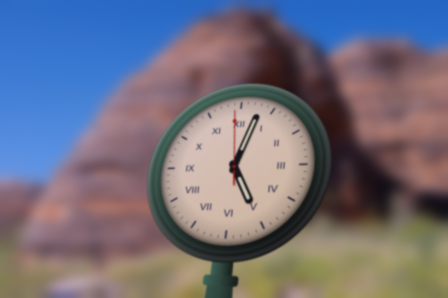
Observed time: 5:02:59
